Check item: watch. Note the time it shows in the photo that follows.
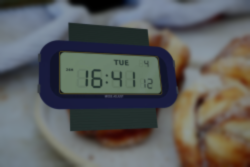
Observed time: 16:41:12
